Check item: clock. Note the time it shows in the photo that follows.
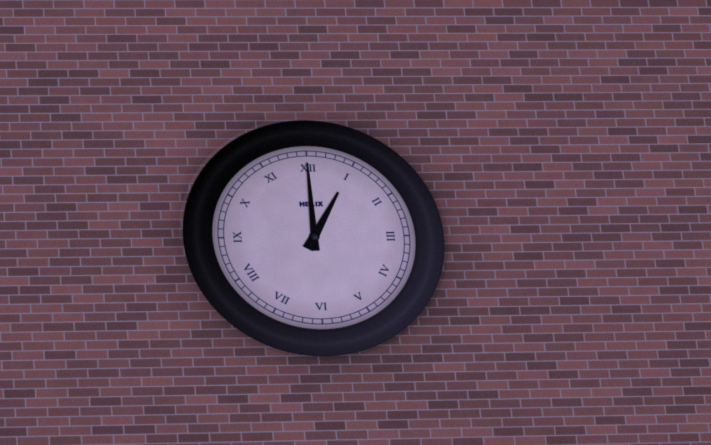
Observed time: 1:00
